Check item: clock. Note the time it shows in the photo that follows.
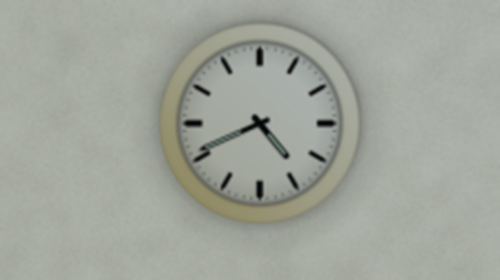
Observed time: 4:41
